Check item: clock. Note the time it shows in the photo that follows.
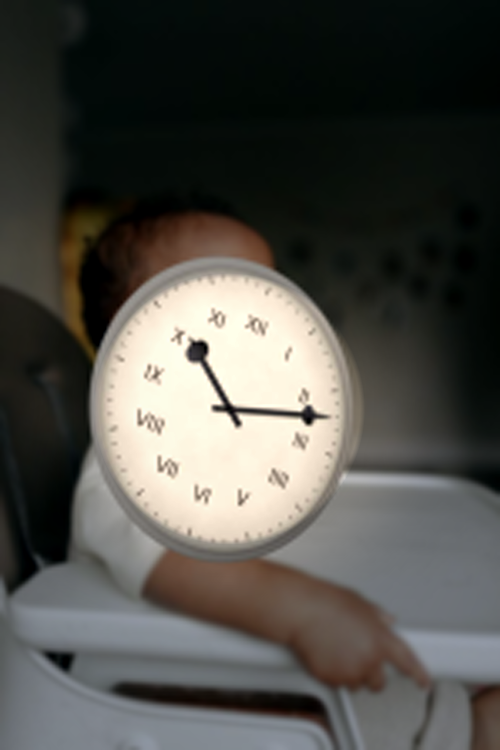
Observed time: 10:12
